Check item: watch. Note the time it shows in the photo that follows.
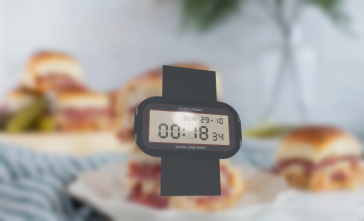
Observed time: 0:18:34
